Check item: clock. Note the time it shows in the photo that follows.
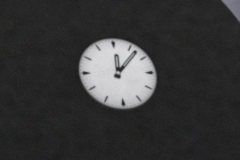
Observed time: 12:07
